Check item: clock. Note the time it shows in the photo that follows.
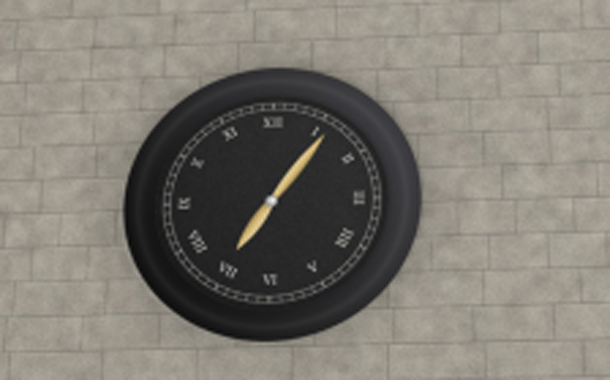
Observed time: 7:06
